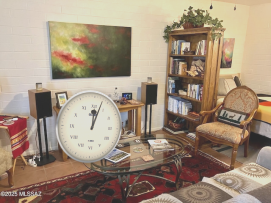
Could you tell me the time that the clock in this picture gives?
12:03
